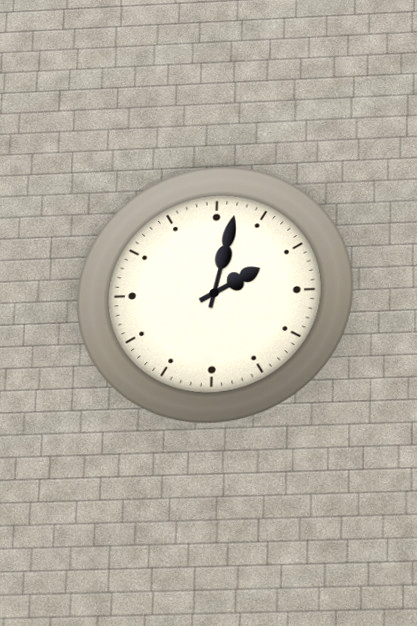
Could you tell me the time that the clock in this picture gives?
2:02
